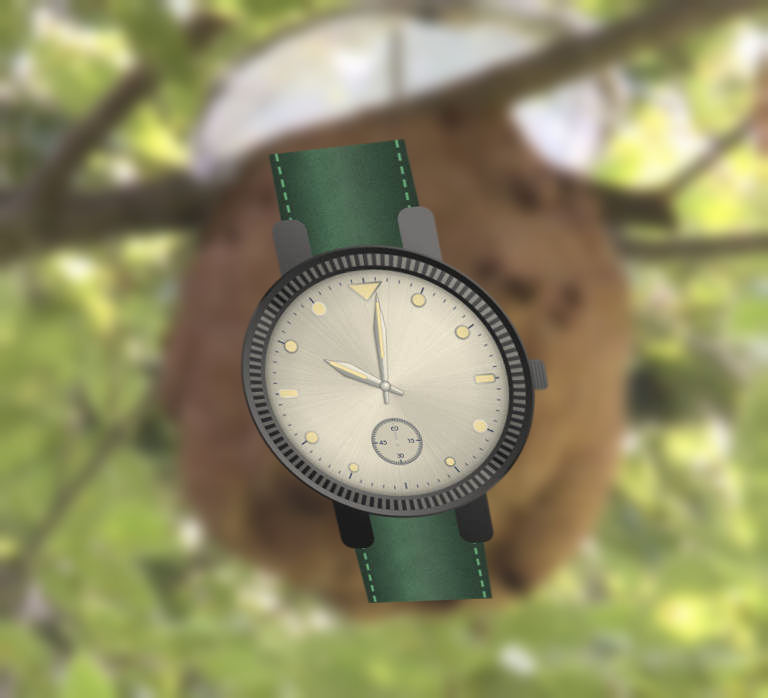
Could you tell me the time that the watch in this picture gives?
10:01
